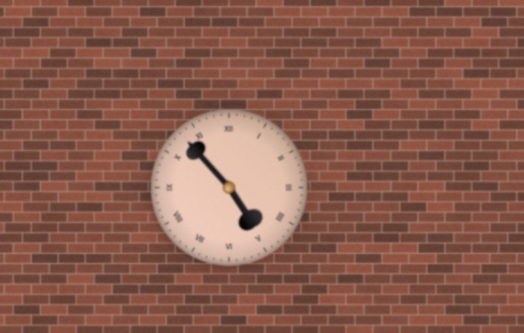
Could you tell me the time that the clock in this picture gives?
4:53
